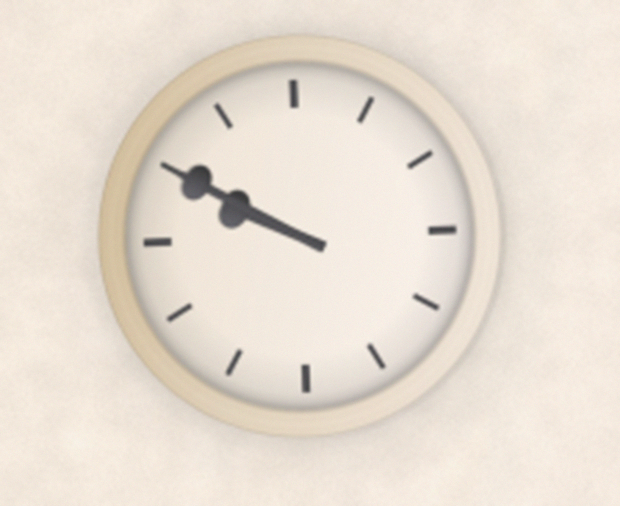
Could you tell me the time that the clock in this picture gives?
9:50
